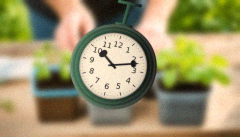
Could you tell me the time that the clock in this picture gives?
10:12
